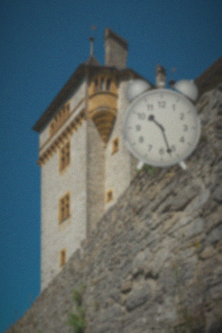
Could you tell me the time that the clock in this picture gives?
10:27
